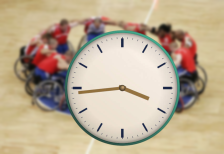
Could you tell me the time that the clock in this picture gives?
3:44
